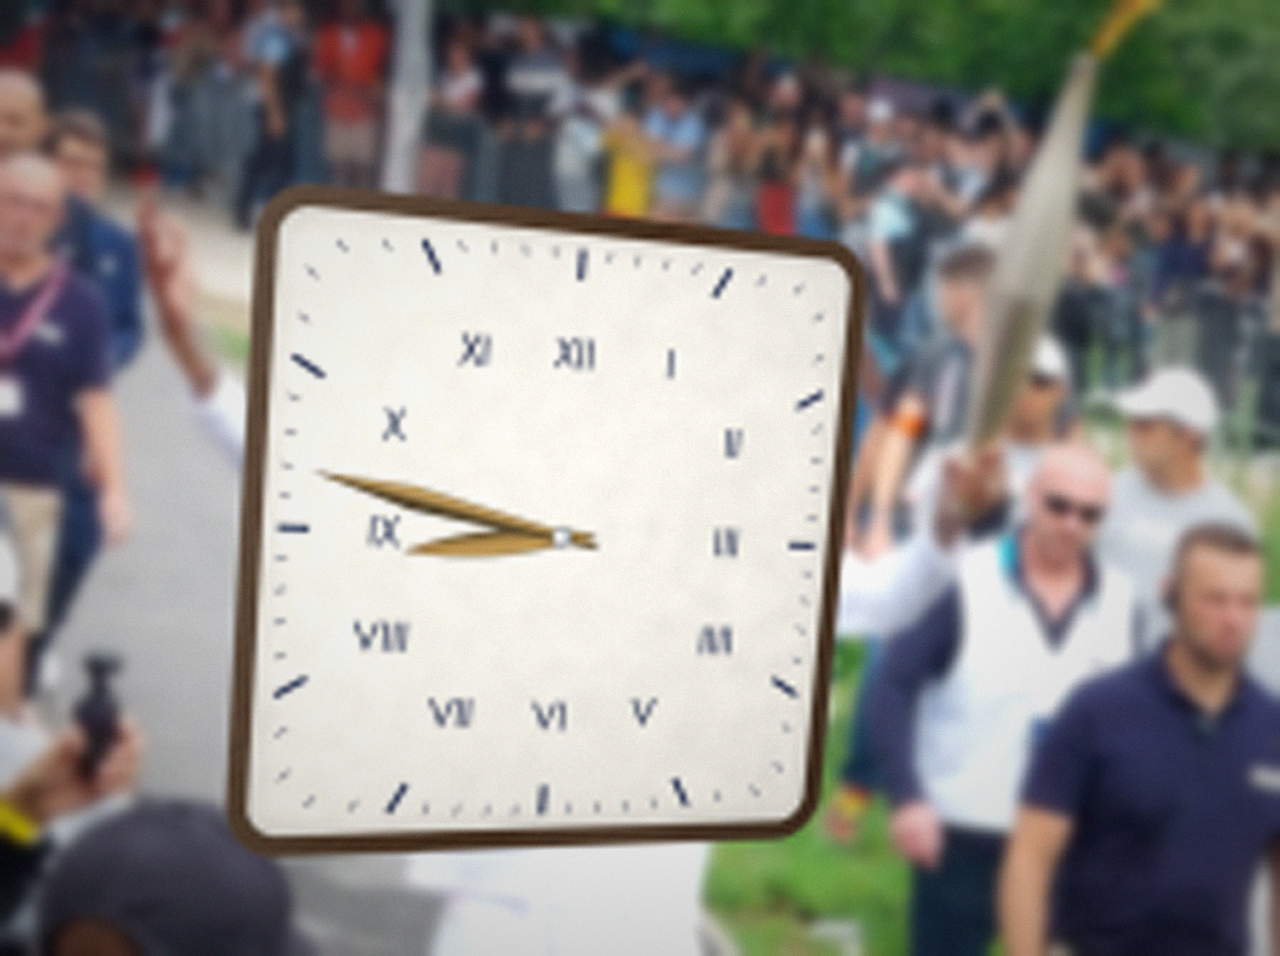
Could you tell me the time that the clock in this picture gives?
8:47
